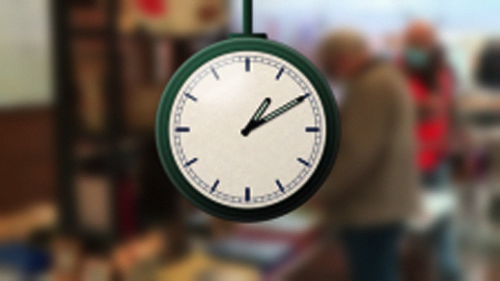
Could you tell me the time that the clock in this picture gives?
1:10
